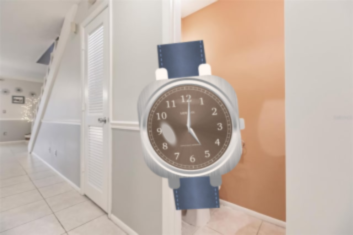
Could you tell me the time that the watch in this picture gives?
5:01
